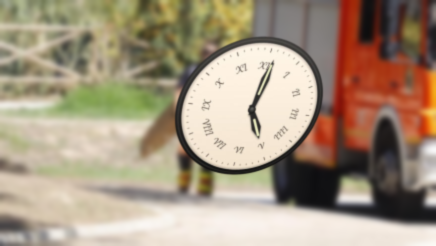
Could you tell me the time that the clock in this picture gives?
5:01
